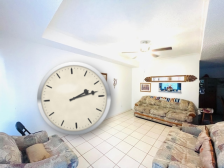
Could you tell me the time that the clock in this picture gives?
2:13
